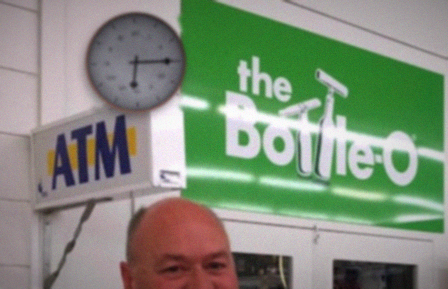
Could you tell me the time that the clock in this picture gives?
6:15
